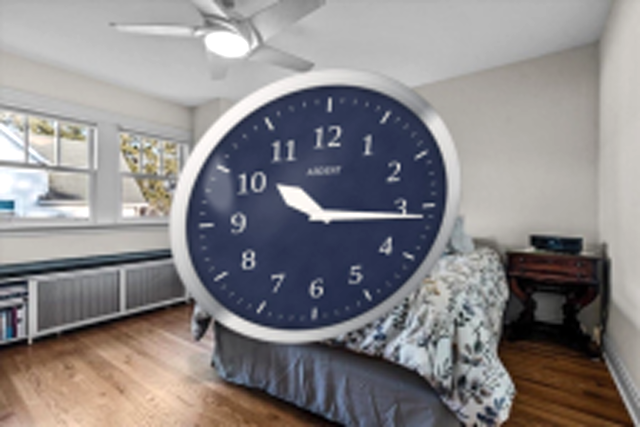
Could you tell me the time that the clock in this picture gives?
10:16
